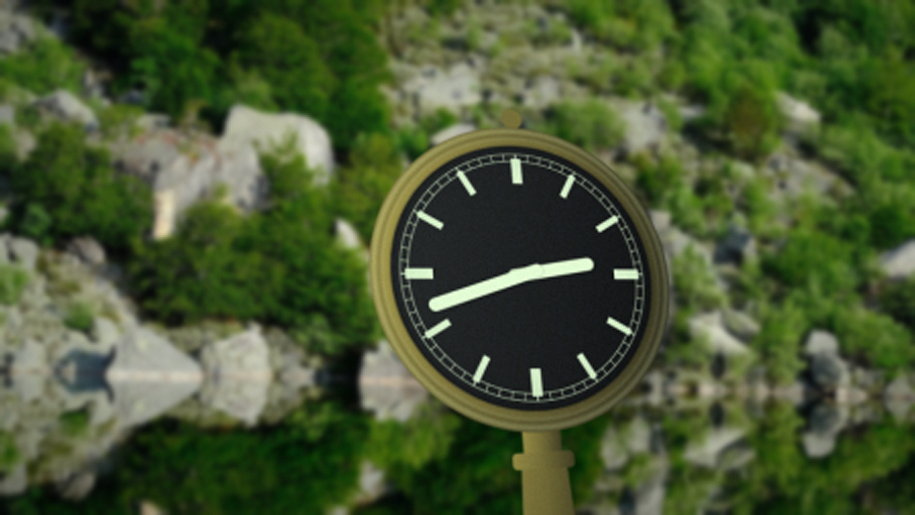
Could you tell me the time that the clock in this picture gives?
2:42
